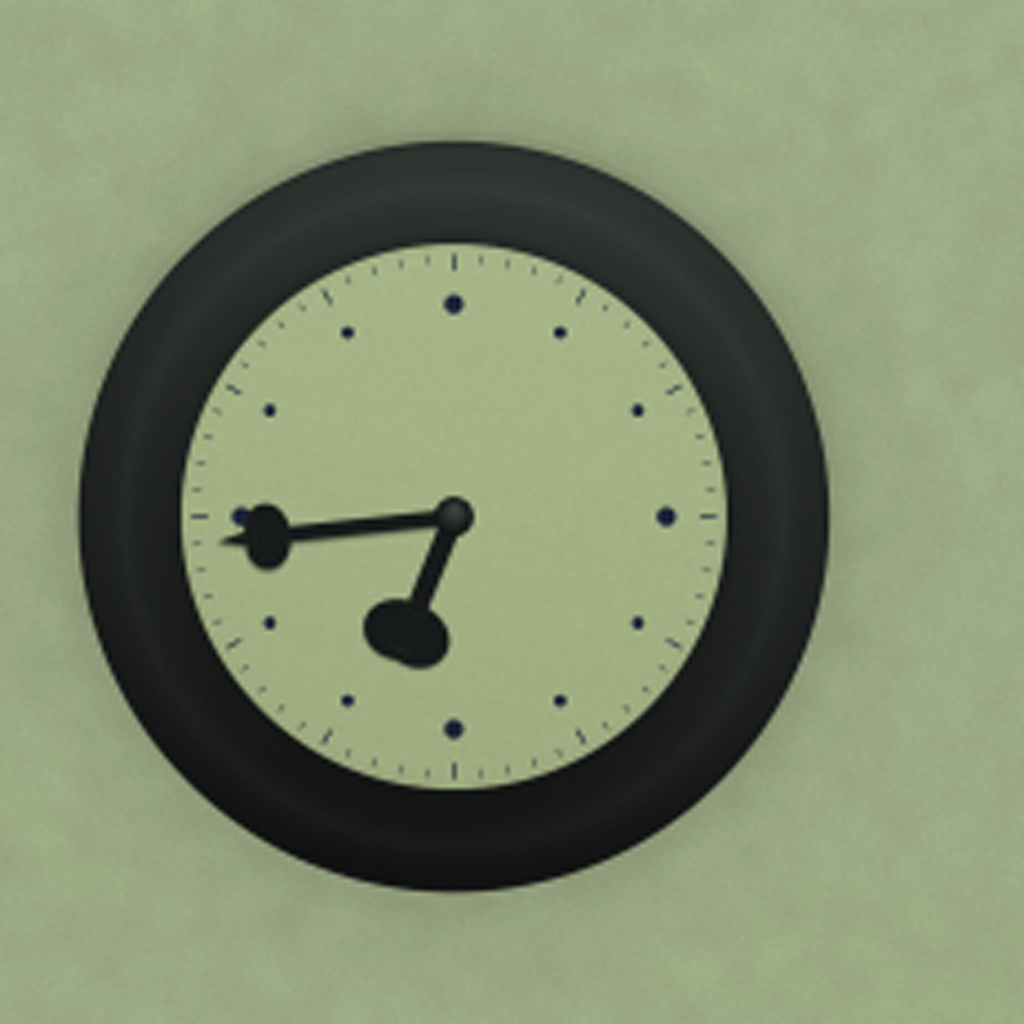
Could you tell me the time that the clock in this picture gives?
6:44
